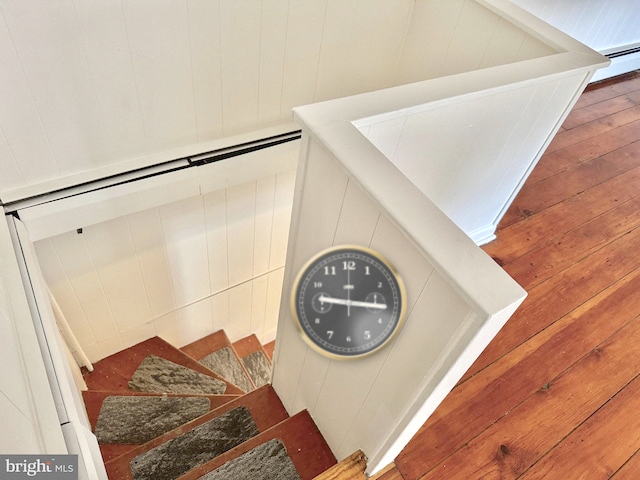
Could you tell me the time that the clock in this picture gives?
9:16
